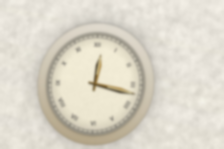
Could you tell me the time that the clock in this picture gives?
12:17
